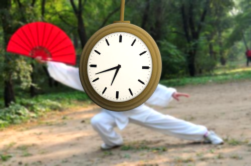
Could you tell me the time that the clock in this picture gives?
6:42
